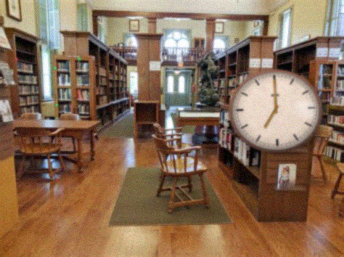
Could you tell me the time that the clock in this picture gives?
7:00
